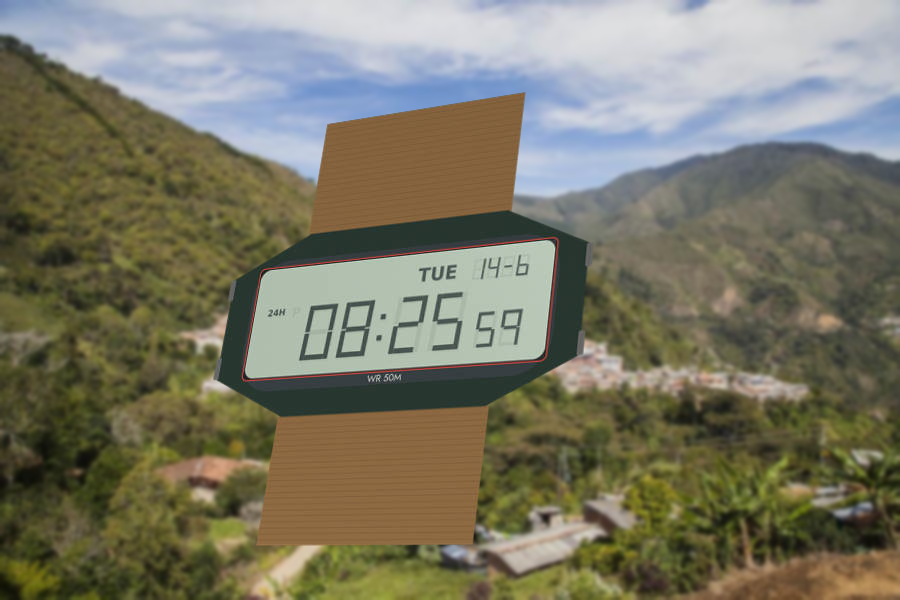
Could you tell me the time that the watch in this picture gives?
8:25:59
